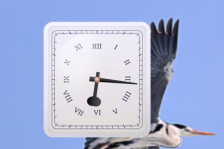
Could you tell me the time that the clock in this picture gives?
6:16
